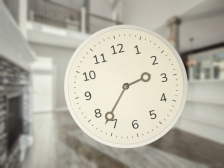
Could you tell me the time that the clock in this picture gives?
2:37
